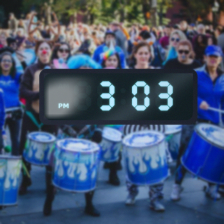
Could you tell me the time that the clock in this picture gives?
3:03
